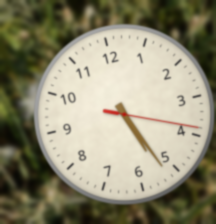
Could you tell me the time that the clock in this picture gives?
5:26:19
